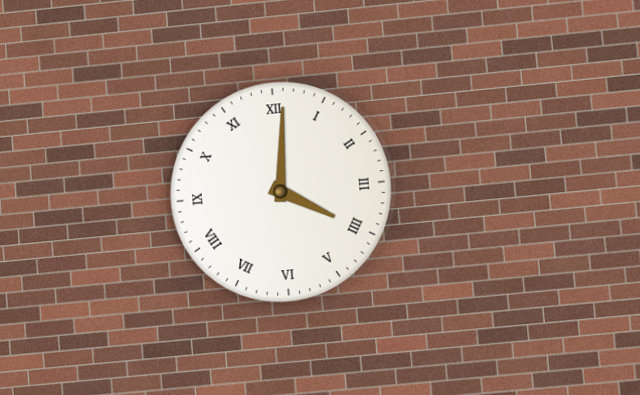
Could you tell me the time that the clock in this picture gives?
4:01
